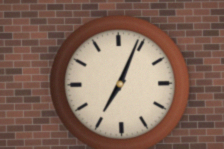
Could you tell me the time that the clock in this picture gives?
7:04
